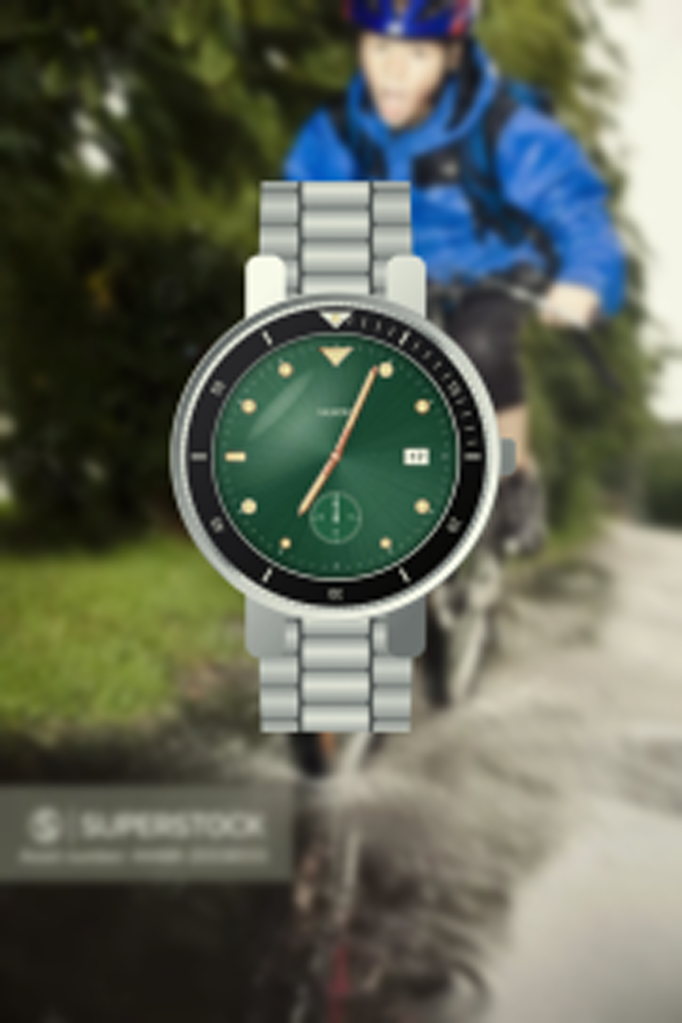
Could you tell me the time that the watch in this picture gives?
7:04
